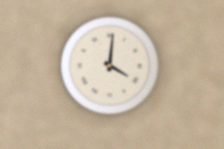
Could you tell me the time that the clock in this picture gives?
4:01
